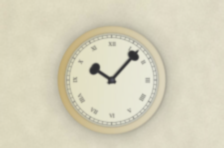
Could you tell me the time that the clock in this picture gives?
10:07
